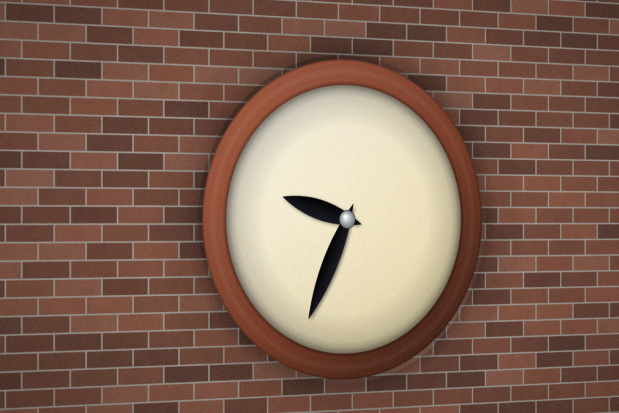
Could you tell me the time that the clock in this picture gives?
9:34
